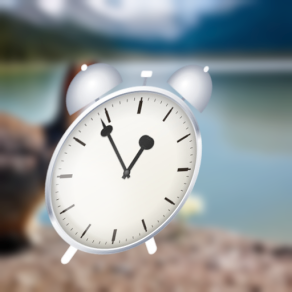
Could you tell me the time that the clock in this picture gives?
12:54
